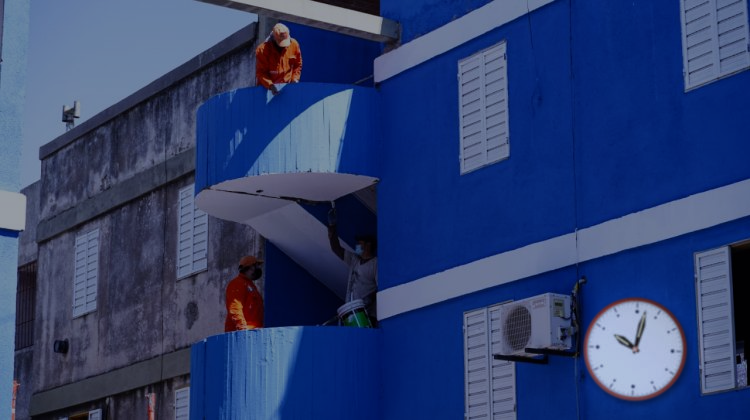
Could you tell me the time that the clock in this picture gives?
10:02
